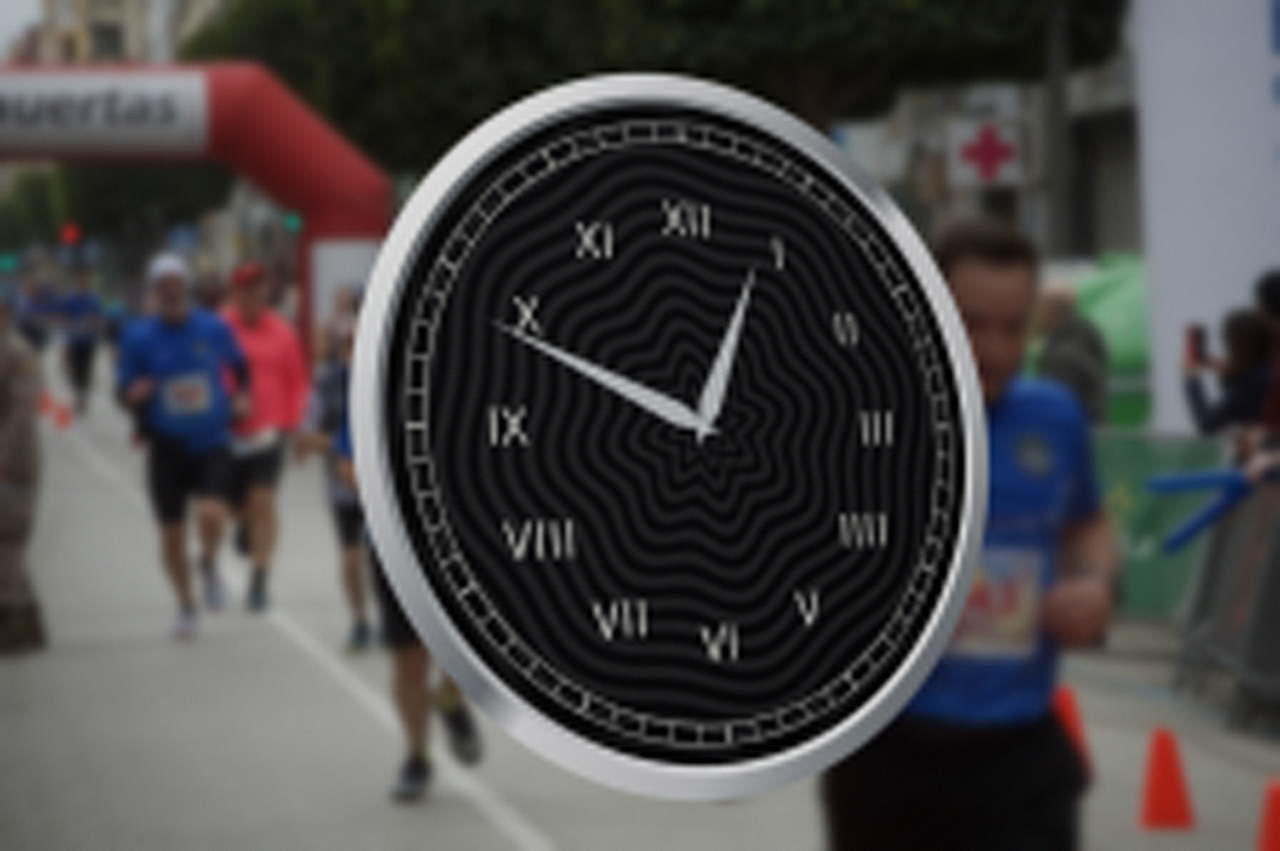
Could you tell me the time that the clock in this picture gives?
12:49
